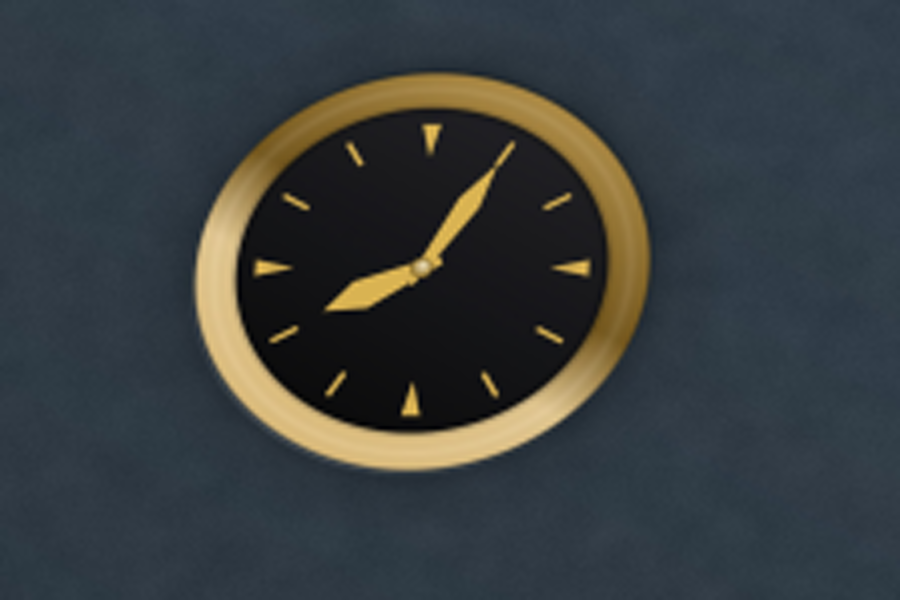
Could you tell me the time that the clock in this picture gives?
8:05
